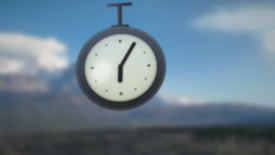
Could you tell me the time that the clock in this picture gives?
6:05
